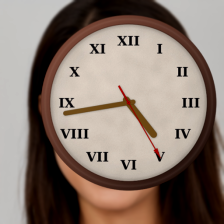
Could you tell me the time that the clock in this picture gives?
4:43:25
